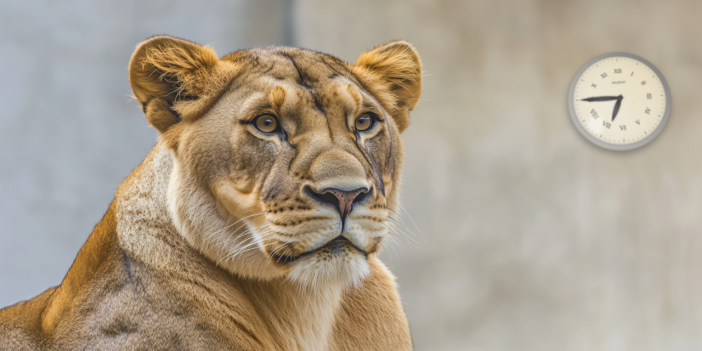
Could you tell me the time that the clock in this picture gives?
6:45
